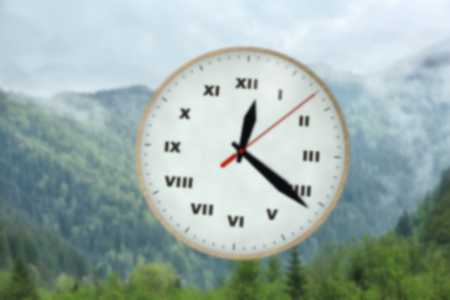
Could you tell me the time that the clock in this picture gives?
12:21:08
